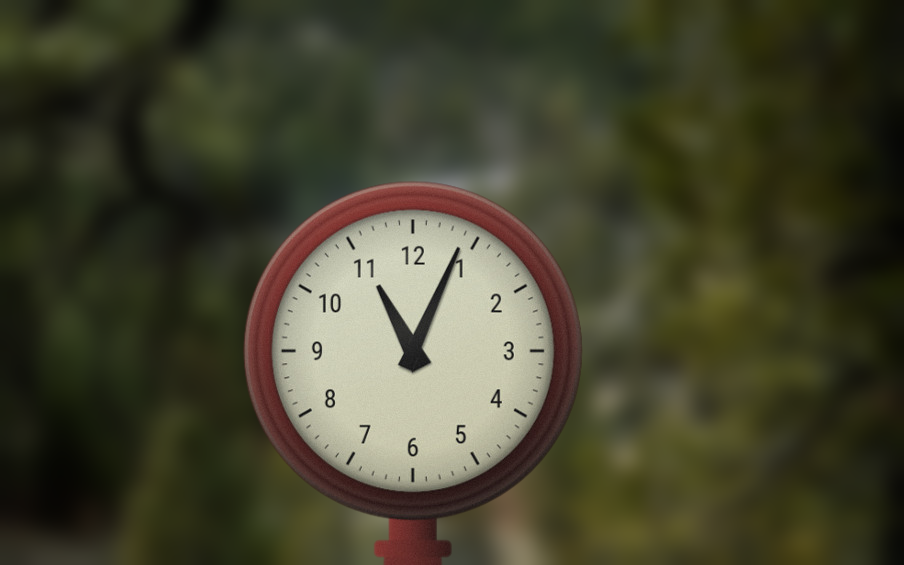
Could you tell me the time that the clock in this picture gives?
11:04
